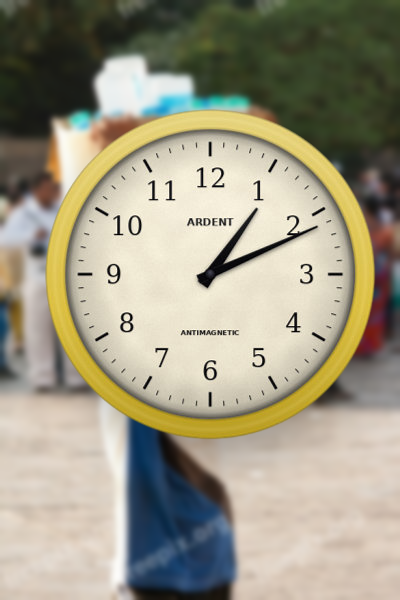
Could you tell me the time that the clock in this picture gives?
1:11
